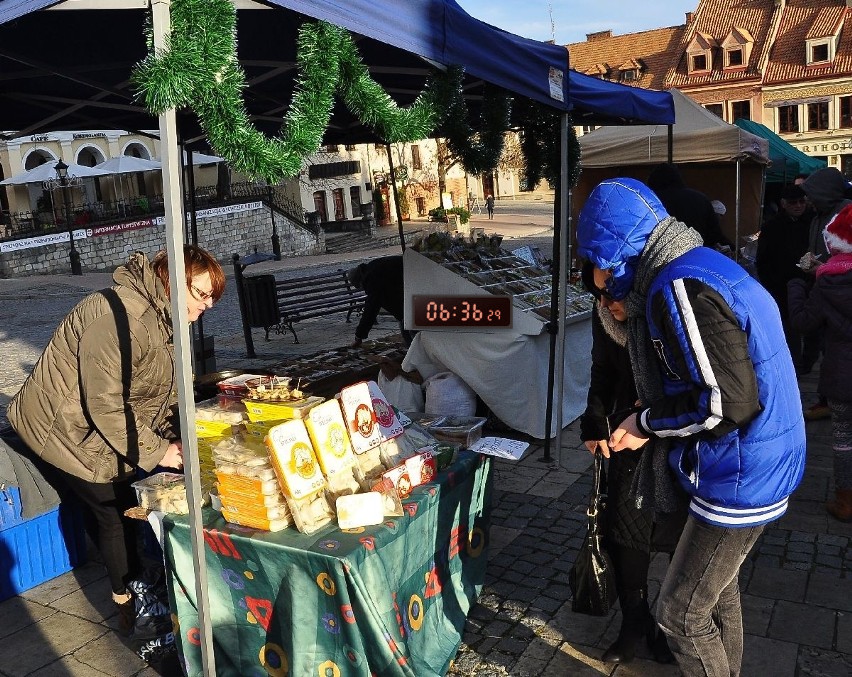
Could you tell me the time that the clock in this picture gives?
6:36:29
